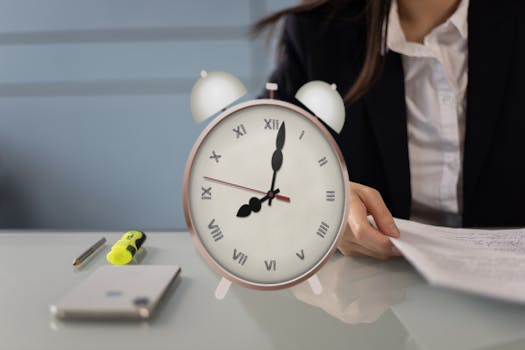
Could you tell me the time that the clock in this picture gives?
8:01:47
